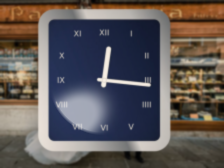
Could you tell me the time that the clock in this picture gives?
12:16
